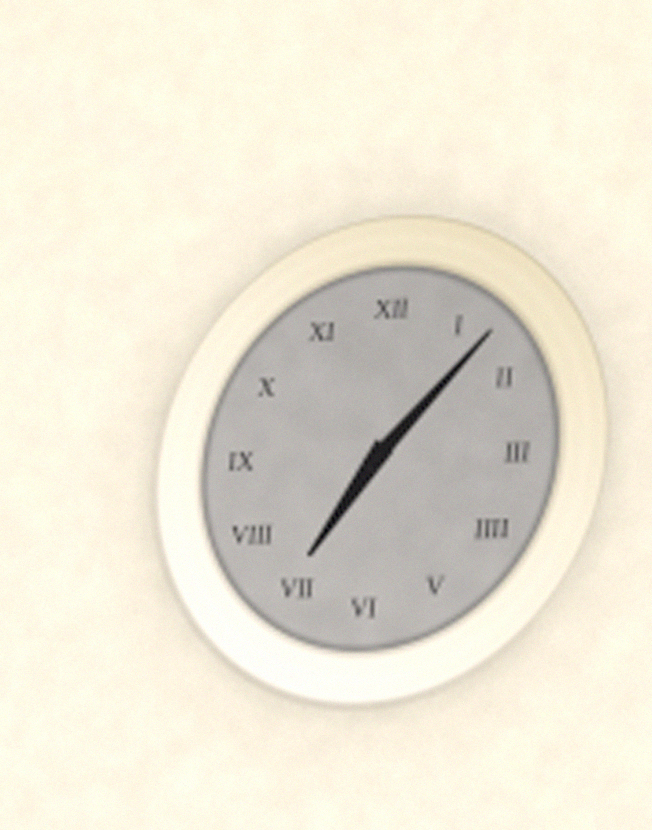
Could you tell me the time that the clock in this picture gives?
7:07
